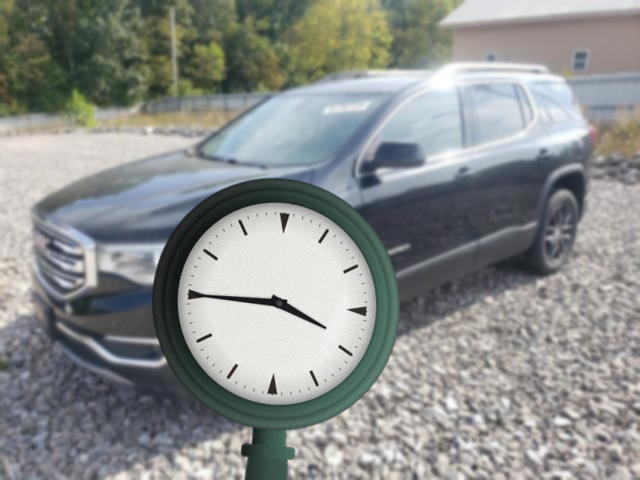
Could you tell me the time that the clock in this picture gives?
3:45
